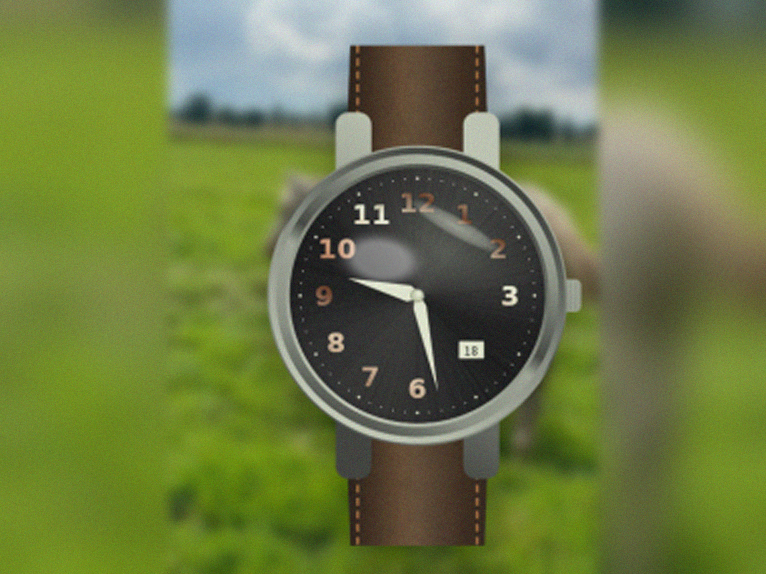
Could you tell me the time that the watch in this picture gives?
9:28
